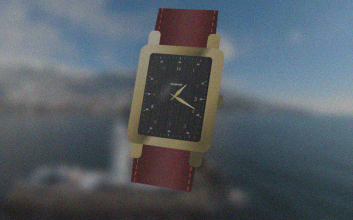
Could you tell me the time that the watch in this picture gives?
1:19
